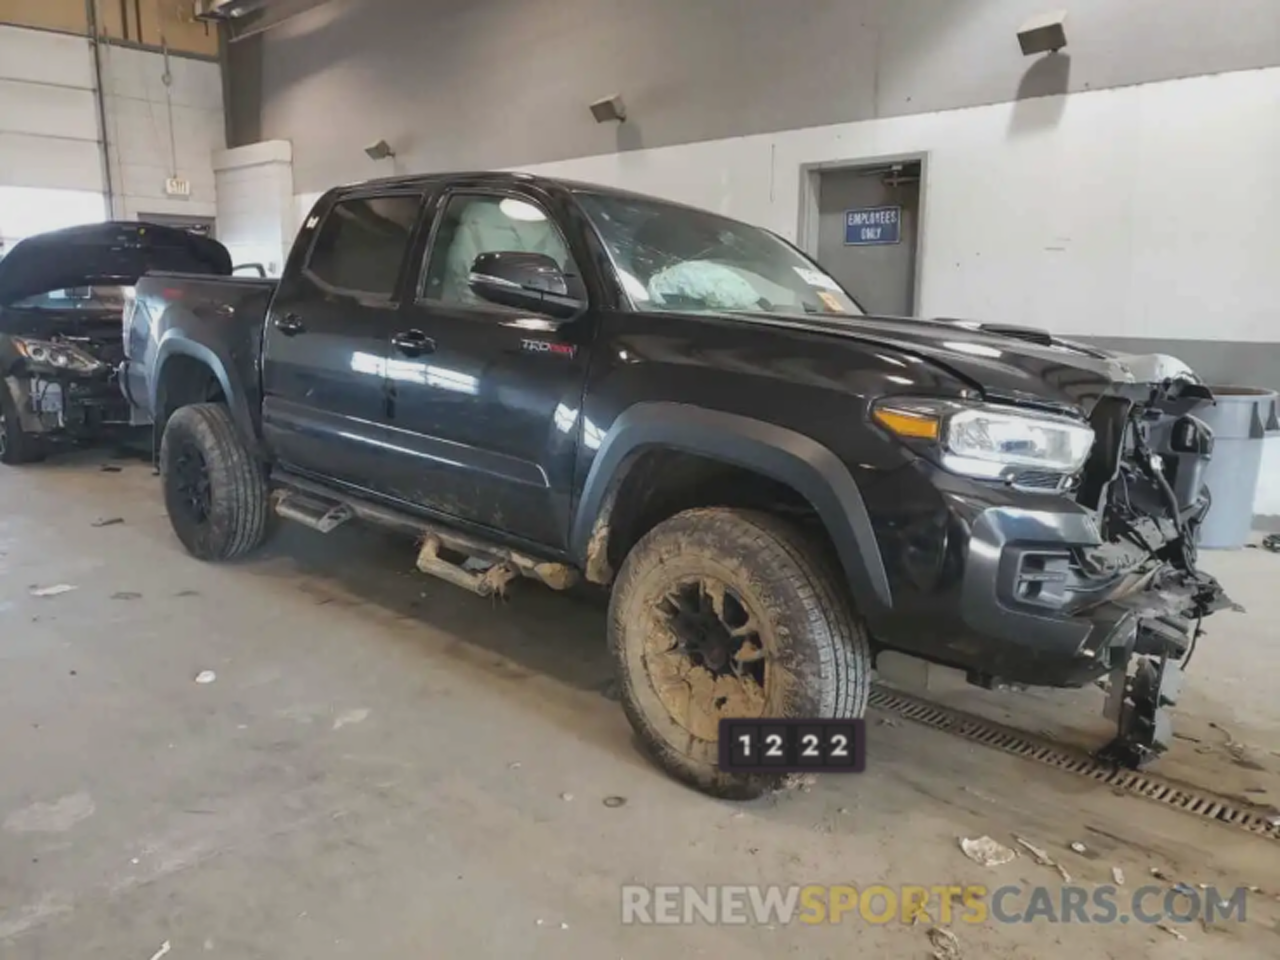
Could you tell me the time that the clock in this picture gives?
12:22
